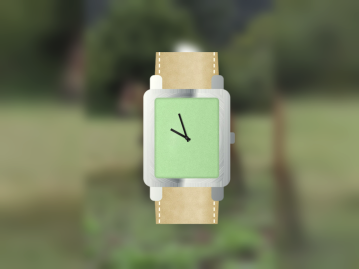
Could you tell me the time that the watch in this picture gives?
9:57
